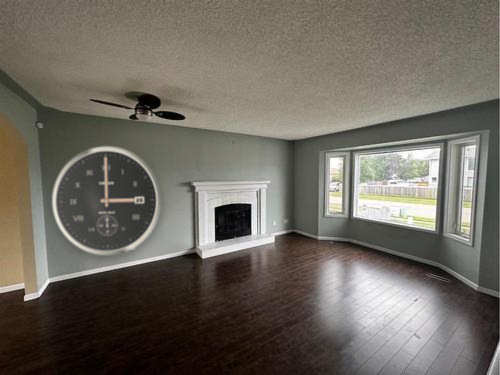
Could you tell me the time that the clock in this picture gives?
3:00
